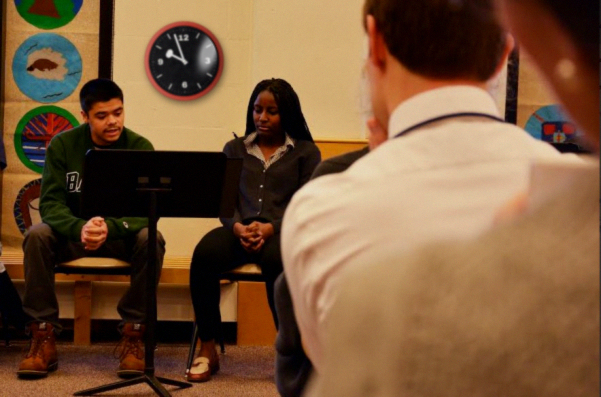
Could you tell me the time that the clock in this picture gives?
9:57
